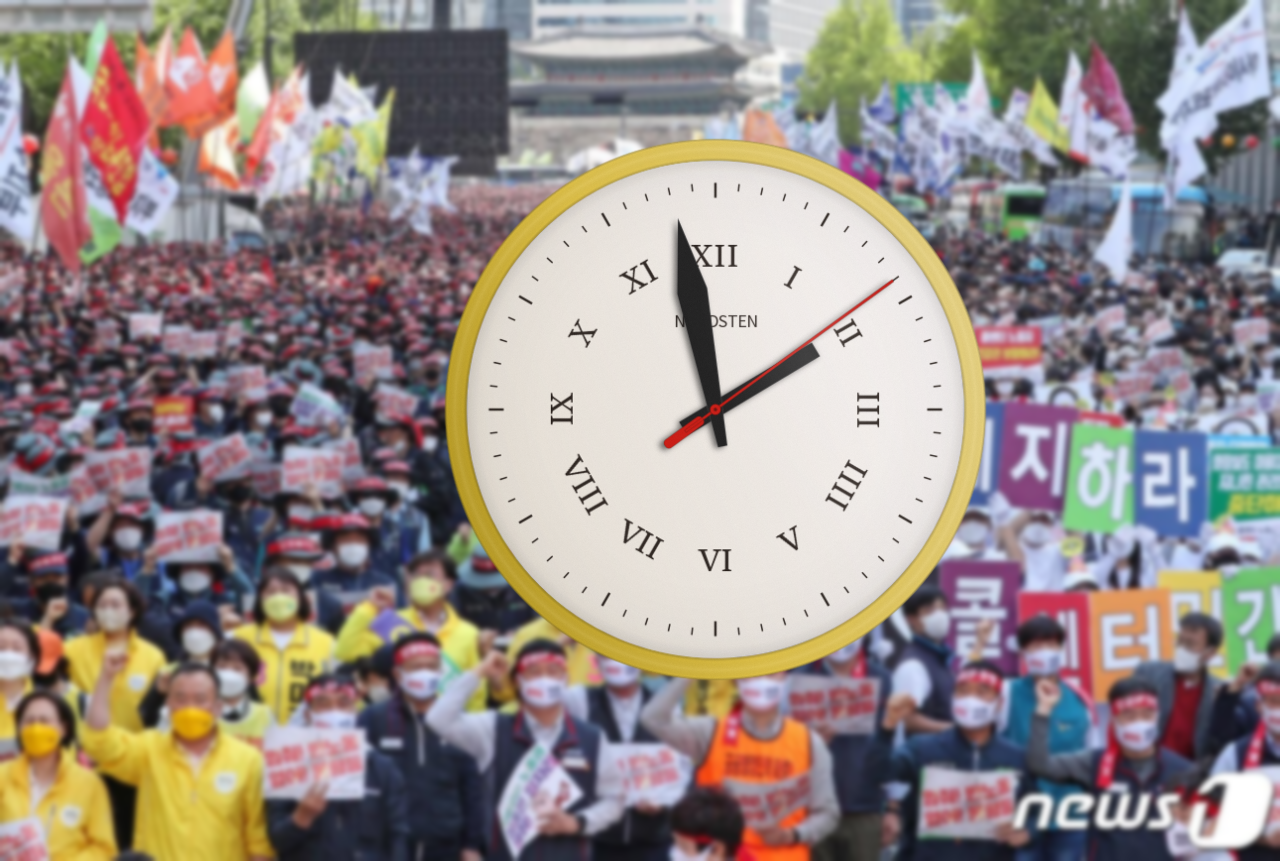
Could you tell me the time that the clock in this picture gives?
1:58:09
